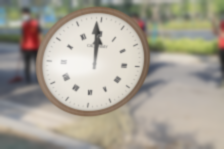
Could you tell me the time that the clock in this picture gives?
11:59
